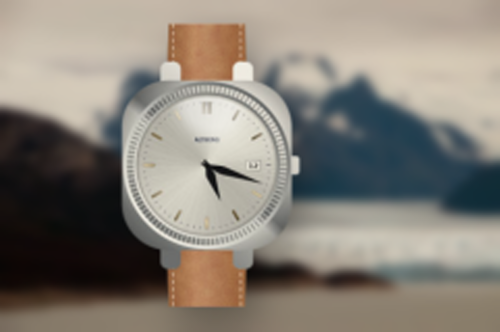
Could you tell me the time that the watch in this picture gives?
5:18
